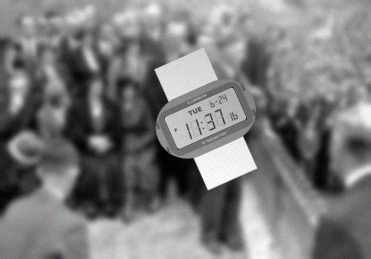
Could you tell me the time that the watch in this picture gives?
11:37:16
